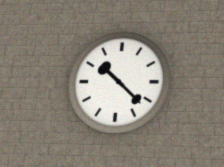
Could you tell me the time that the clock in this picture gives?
10:22
